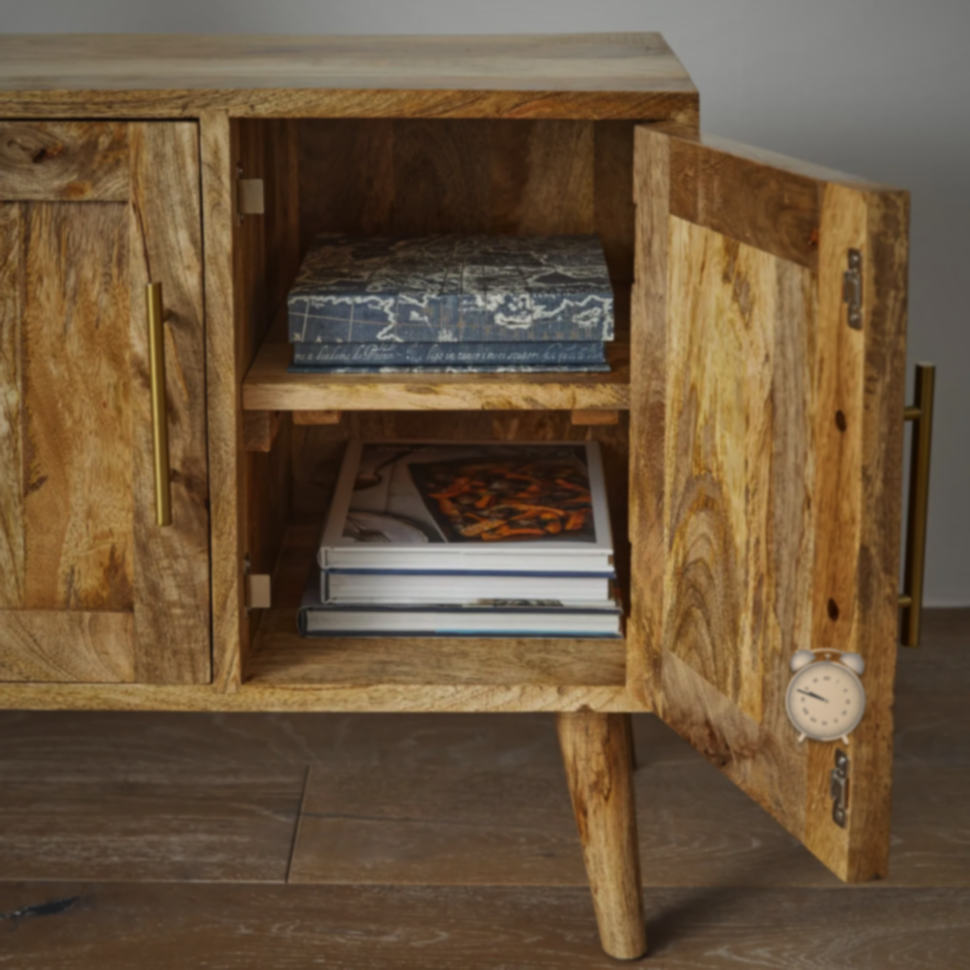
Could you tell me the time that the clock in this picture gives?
9:48
